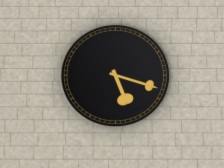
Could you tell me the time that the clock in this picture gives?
5:18
